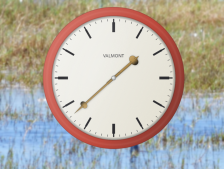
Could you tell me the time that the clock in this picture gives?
1:38
